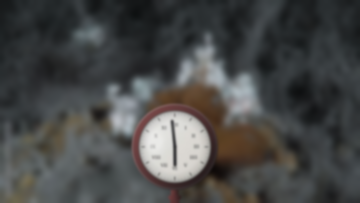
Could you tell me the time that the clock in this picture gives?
5:59
